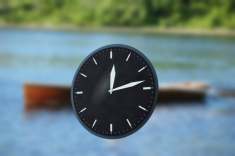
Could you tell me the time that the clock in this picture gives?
12:13
